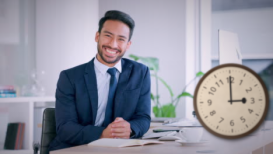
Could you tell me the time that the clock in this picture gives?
3:00
